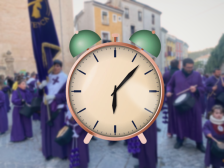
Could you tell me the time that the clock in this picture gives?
6:07
